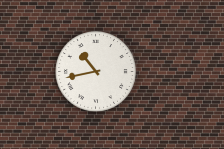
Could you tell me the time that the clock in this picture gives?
10:43
